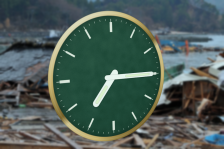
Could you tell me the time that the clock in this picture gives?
7:15
